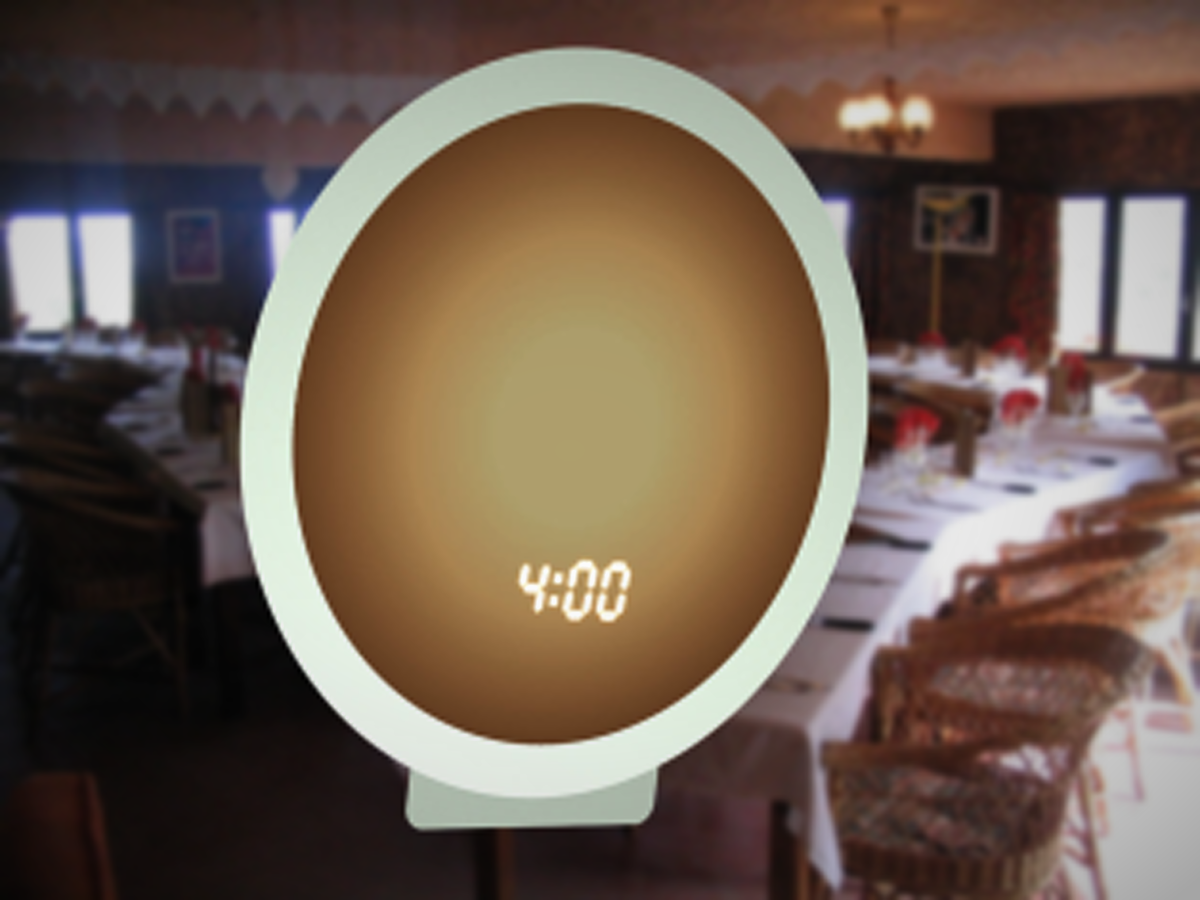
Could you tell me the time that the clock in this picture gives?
4:00
